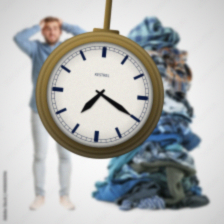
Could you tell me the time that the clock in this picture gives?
7:20
